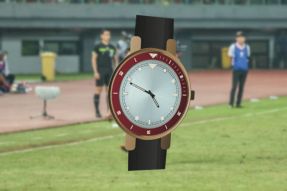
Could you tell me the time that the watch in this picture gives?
4:49
